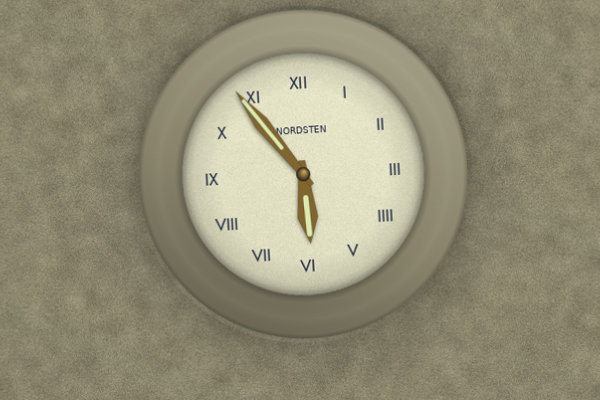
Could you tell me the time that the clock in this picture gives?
5:54
